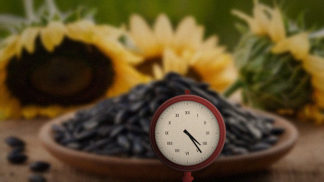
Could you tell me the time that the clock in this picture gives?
4:24
